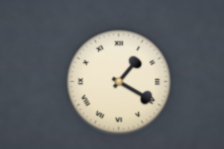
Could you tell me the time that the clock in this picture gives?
1:20
